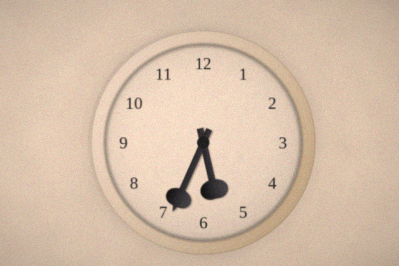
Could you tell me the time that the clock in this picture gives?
5:34
